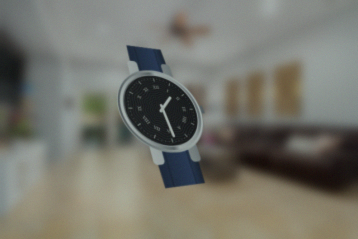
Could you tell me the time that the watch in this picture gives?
1:29
